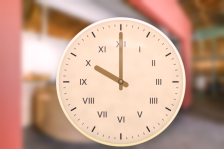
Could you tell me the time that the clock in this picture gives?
10:00
